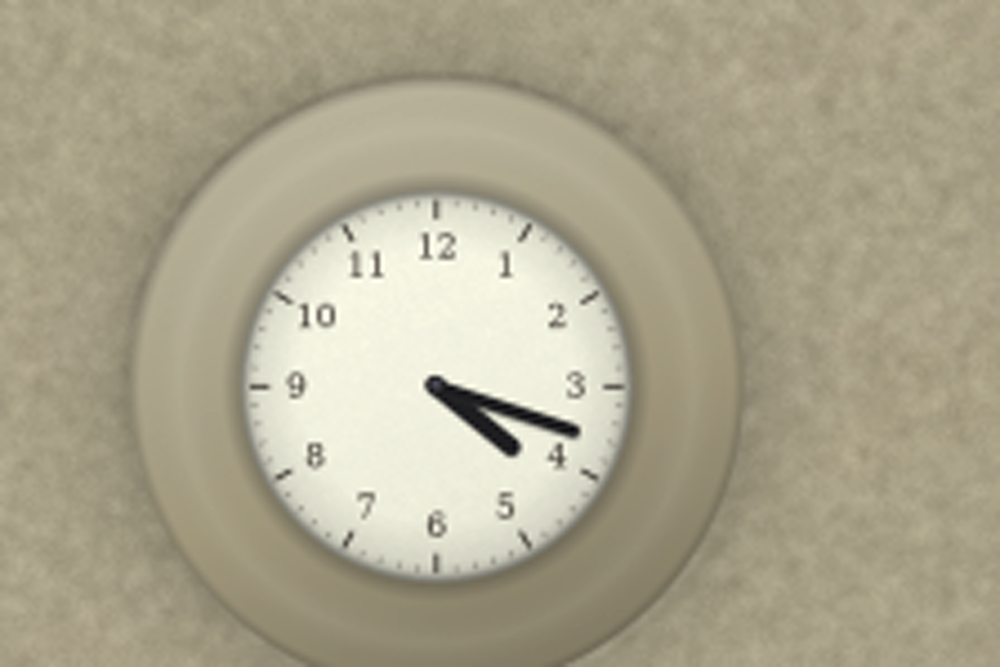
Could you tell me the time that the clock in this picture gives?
4:18
